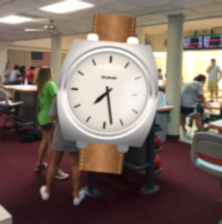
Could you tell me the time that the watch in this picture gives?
7:28
